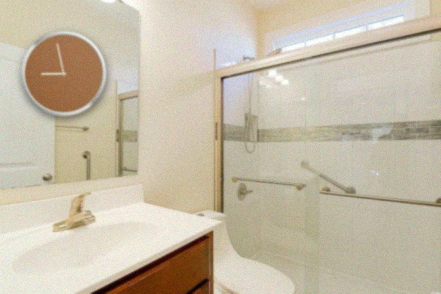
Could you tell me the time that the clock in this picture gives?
8:58
